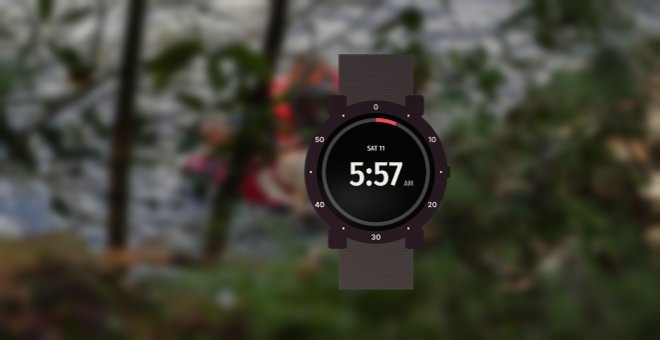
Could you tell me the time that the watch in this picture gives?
5:57
